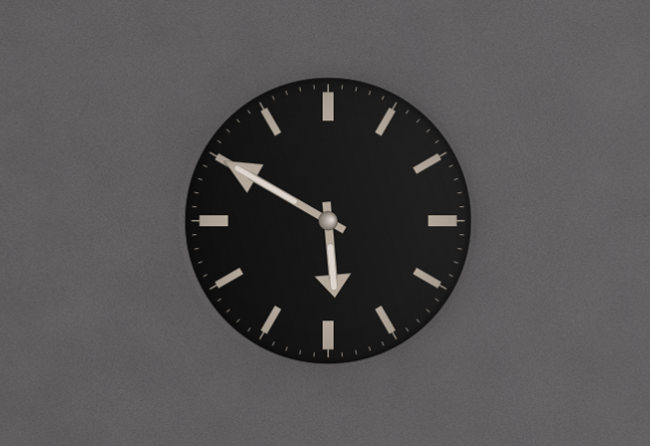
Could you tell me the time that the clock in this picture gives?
5:50
